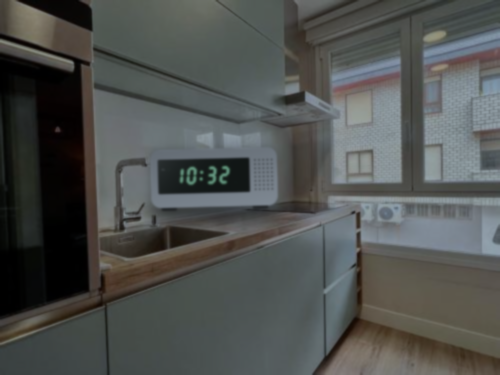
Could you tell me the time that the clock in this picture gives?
10:32
